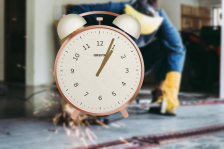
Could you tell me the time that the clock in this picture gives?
1:04
